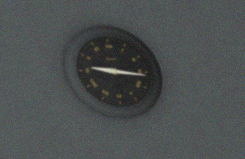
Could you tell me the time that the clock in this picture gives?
9:16
